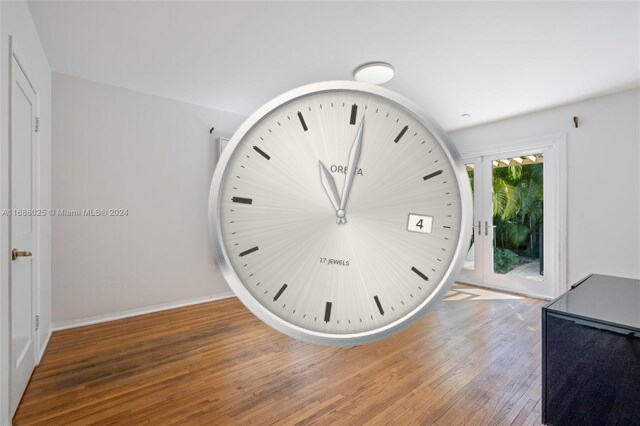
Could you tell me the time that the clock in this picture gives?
11:01
